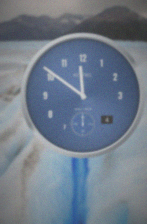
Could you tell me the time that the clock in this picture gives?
11:51
